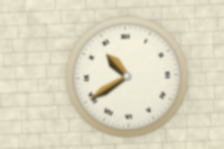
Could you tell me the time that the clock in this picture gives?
10:40
